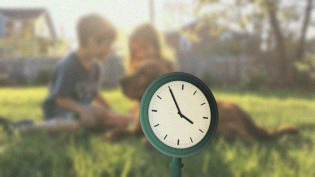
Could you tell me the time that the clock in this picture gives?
3:55
